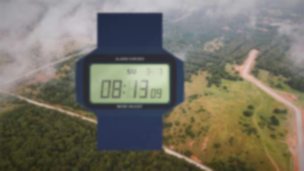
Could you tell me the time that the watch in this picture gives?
8:13
